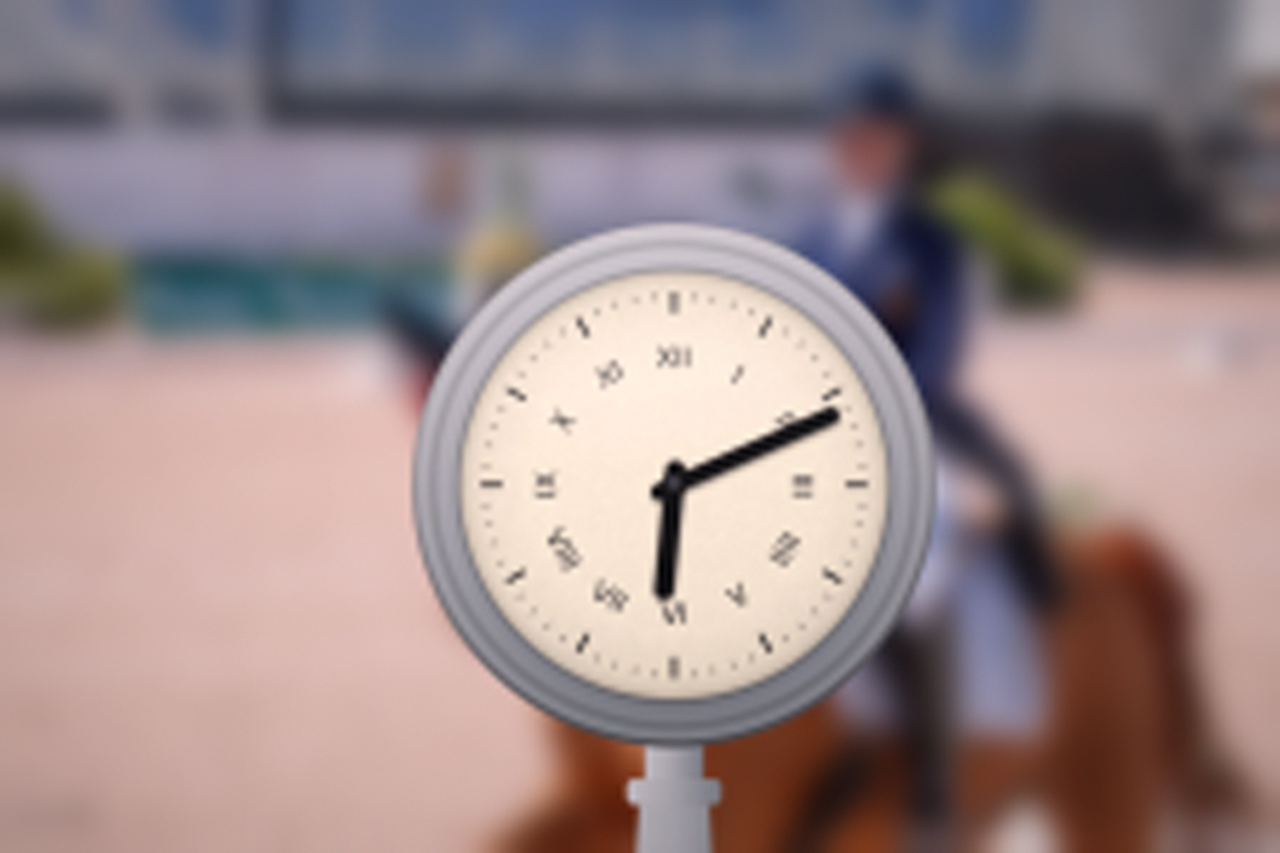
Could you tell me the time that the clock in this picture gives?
6:11
